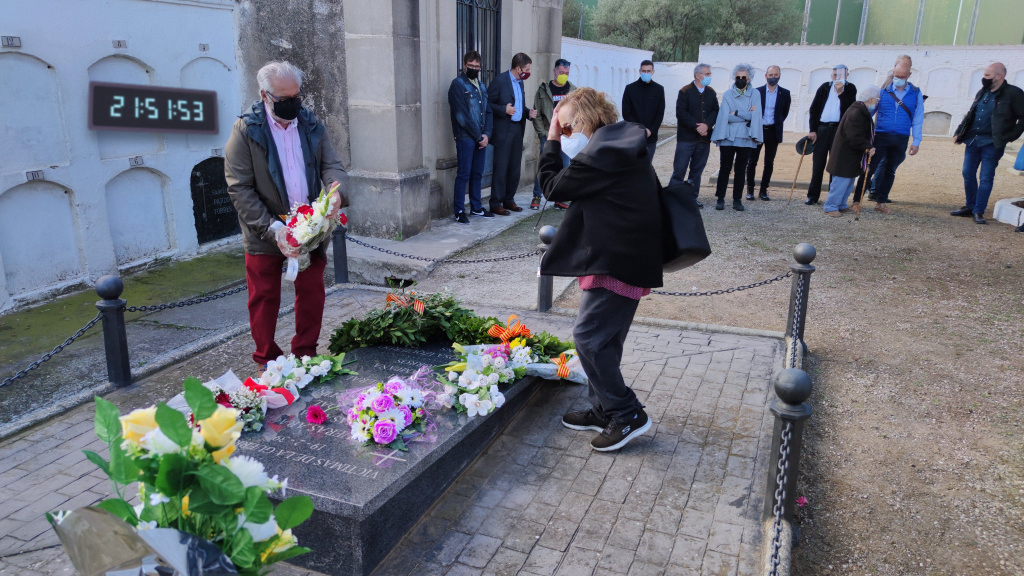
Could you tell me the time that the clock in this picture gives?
21:51:53
